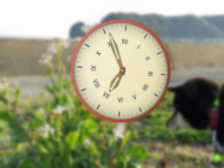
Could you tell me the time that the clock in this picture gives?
6:56
